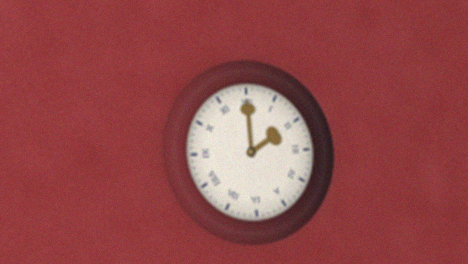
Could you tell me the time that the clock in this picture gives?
2:00
